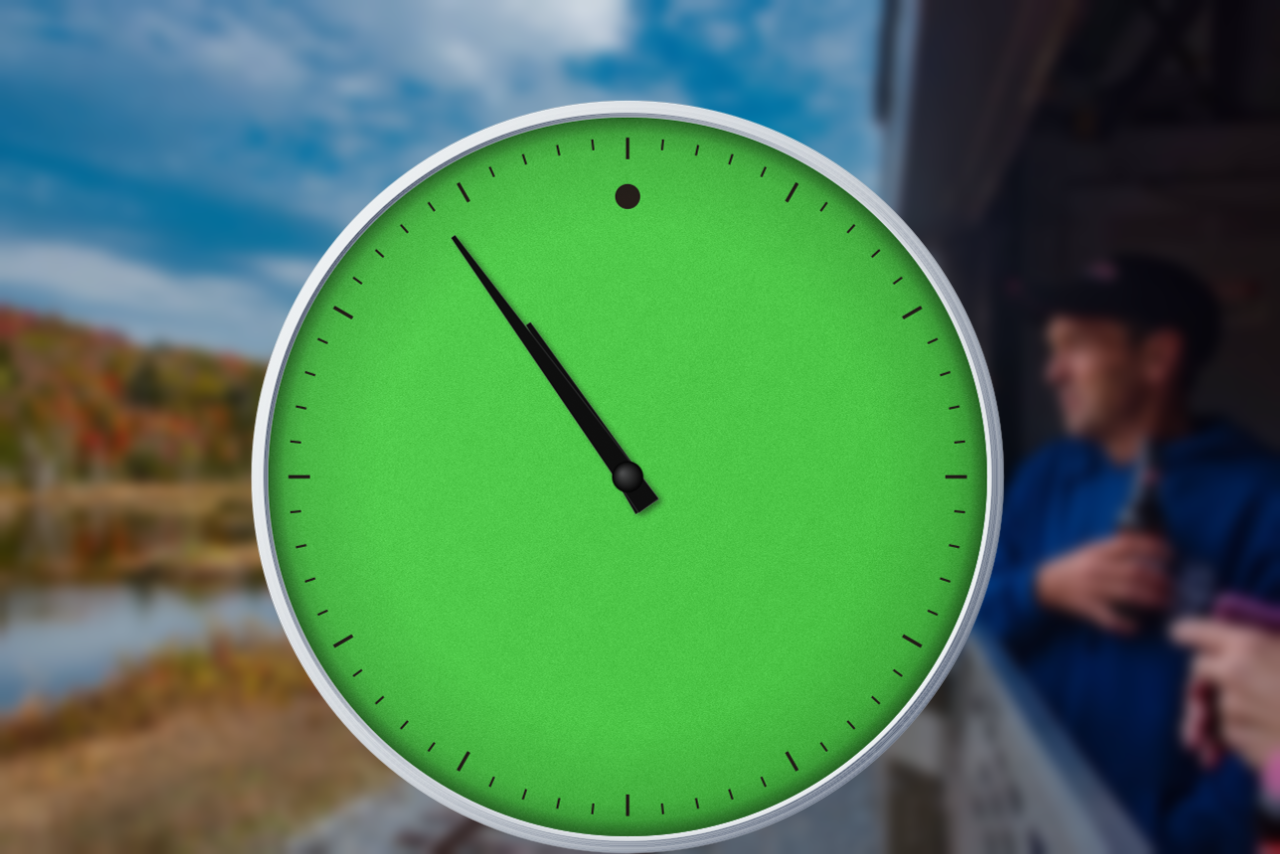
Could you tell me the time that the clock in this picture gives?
10:54
